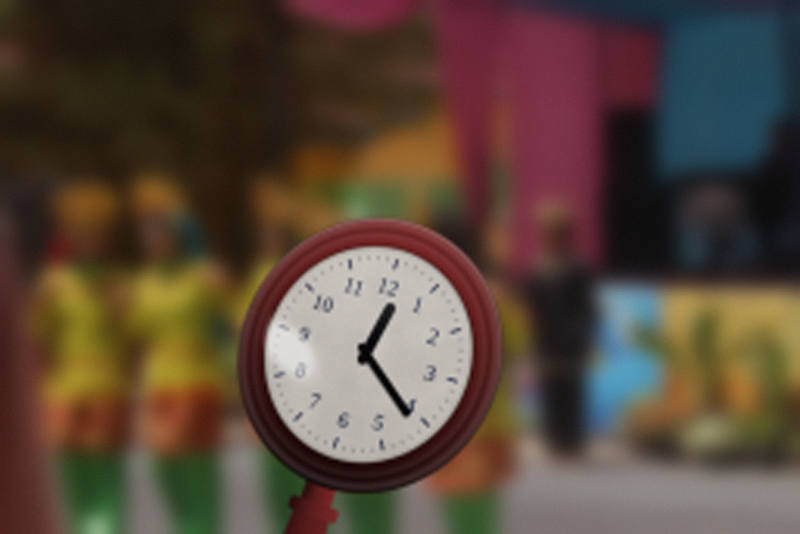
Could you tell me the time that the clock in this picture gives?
12:21
